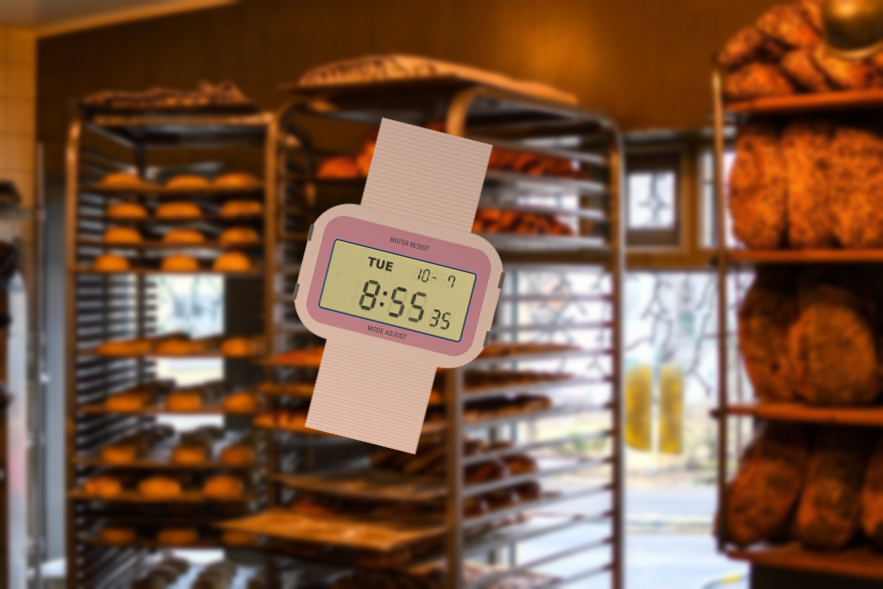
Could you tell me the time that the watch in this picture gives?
8:55:35
